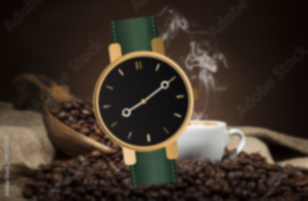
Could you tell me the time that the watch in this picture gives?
8:10
